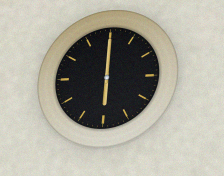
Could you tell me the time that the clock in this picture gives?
6:00
